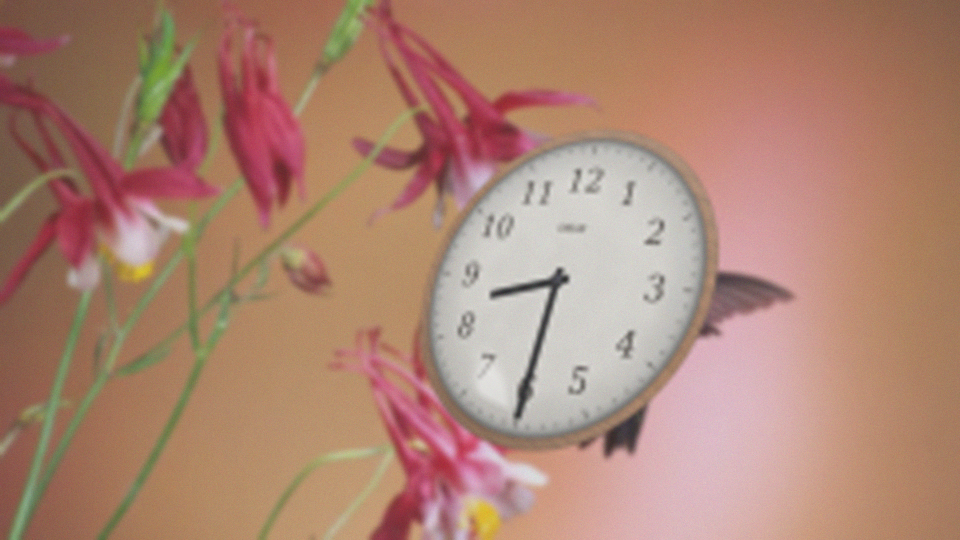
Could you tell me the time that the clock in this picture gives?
8:30
